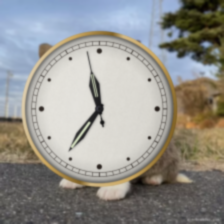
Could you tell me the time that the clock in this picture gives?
11:35:58
